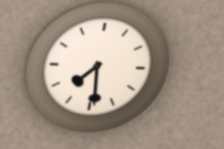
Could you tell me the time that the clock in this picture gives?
7:29
